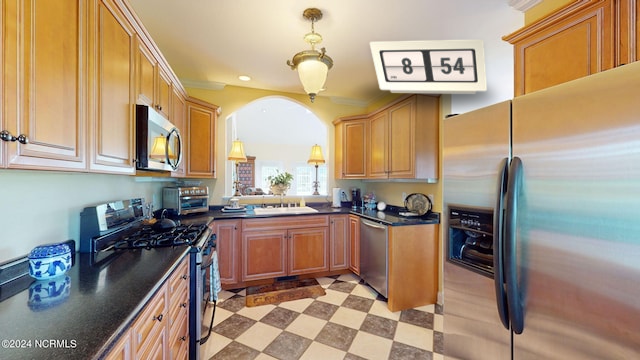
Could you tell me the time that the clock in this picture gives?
8:54
